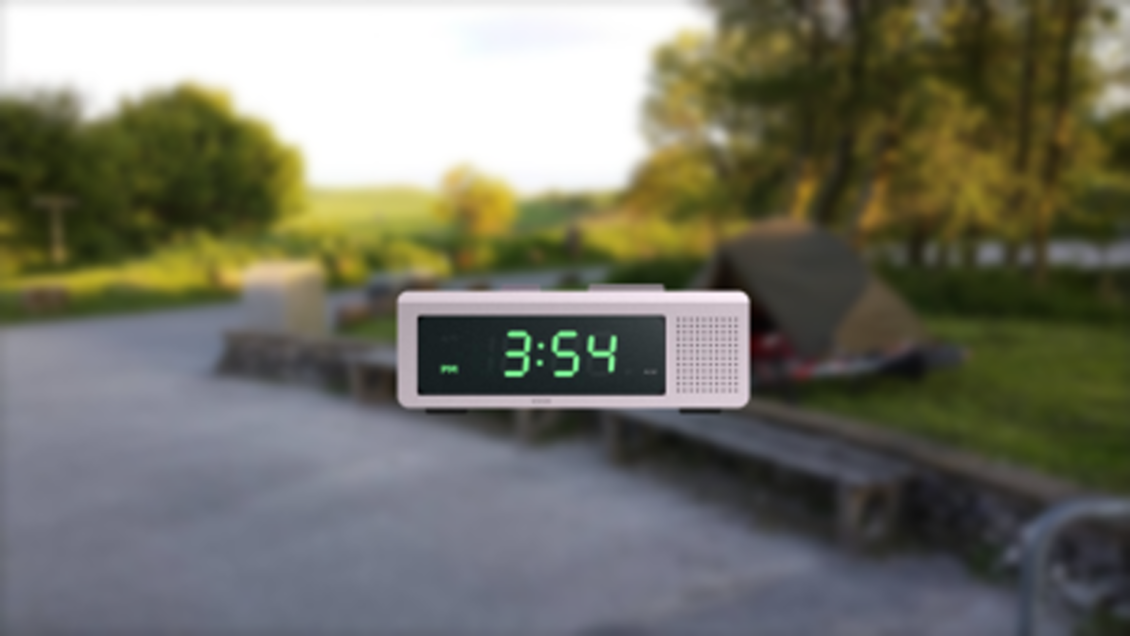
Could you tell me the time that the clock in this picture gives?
3:54
